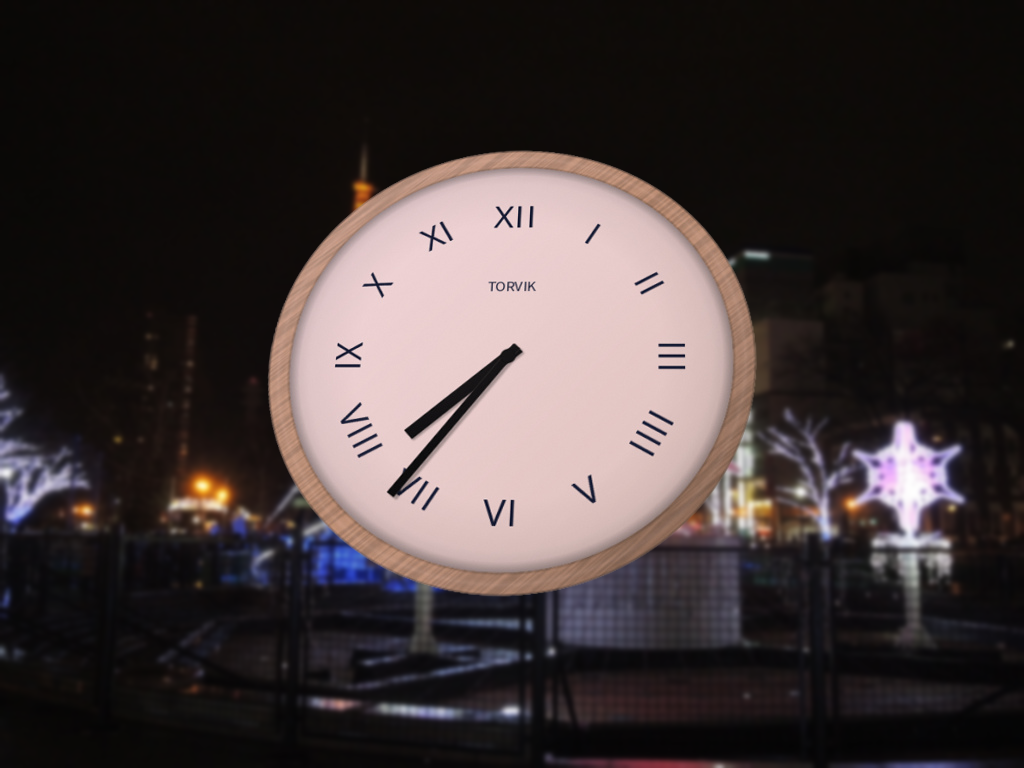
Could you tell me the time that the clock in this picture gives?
7:36
